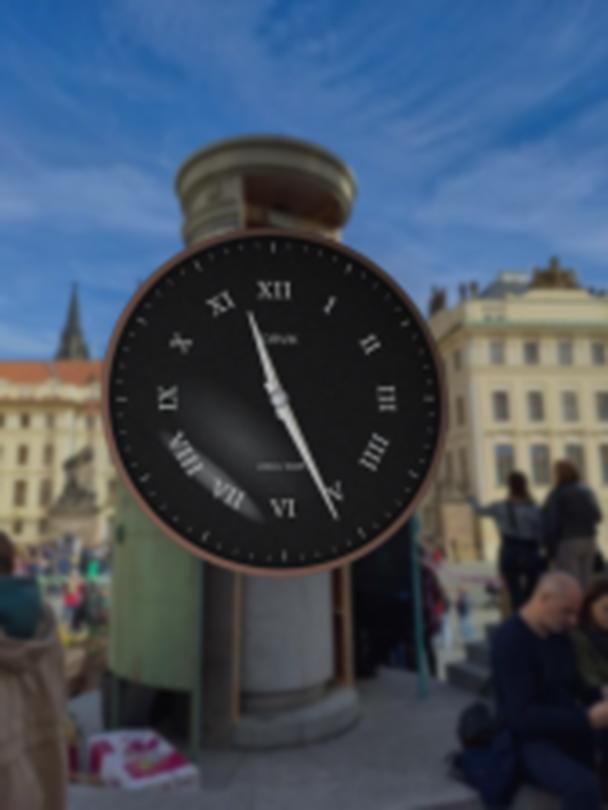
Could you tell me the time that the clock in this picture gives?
11:26
